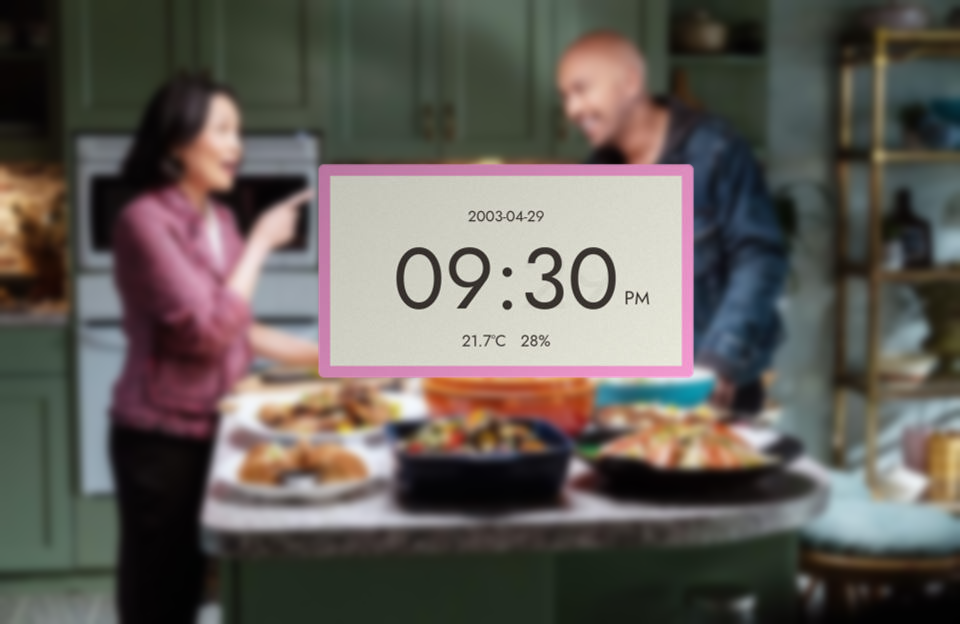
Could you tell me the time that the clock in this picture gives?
9:30
